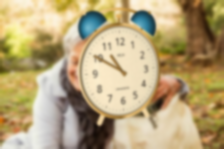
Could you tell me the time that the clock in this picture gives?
10:50
